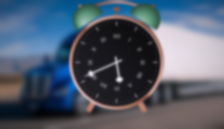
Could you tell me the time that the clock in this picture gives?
5:41
